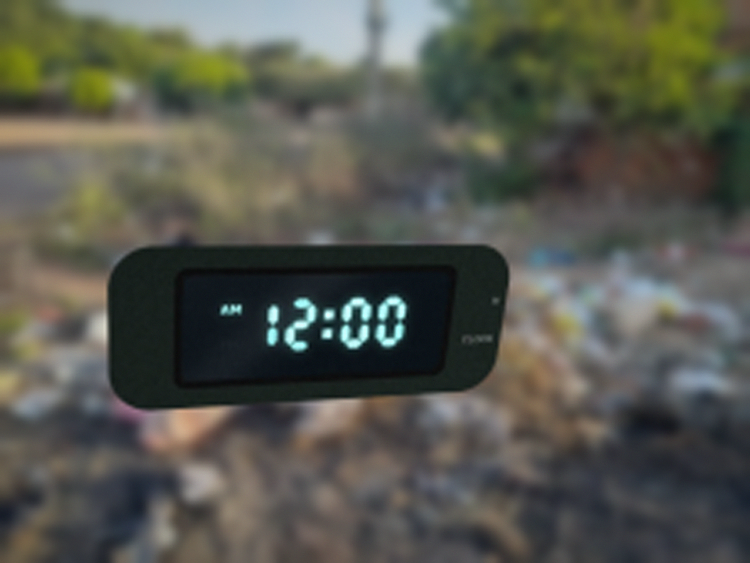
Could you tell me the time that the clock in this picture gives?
12:00
